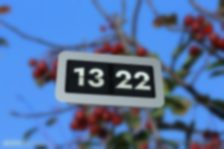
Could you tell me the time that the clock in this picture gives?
13:22
